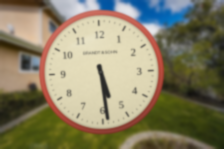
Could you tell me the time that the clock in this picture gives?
5:29
